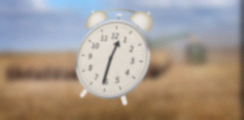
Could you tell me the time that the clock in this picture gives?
12:31
